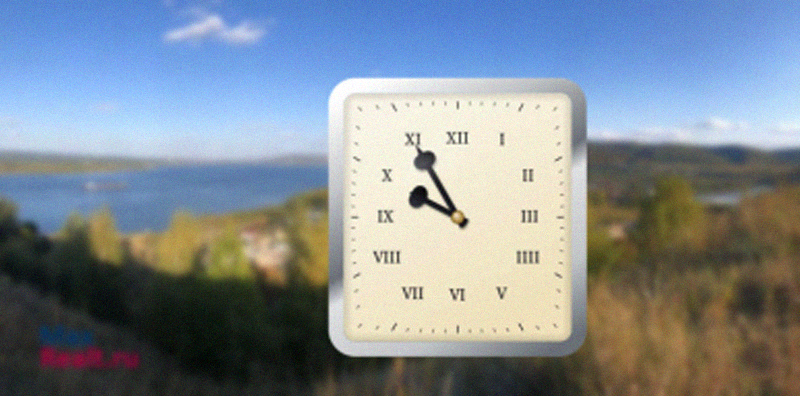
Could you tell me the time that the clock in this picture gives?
9:55
